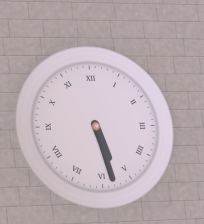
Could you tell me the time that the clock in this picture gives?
5:28
